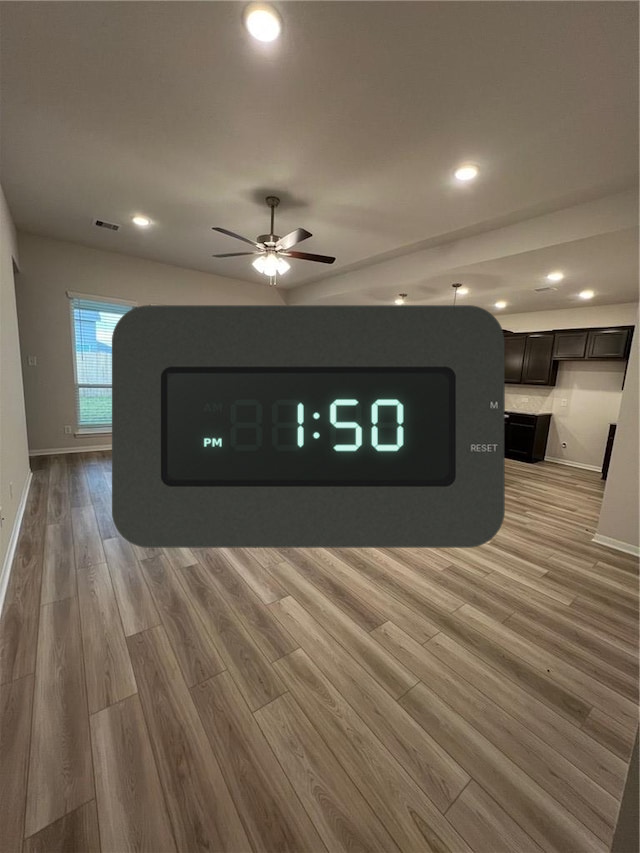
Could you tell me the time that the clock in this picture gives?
1:50
